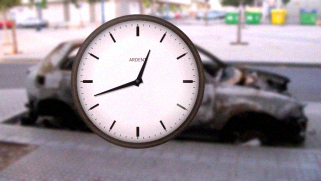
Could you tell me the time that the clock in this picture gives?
12:42
